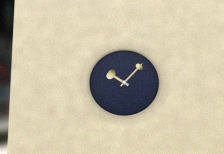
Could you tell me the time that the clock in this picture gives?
10:07
